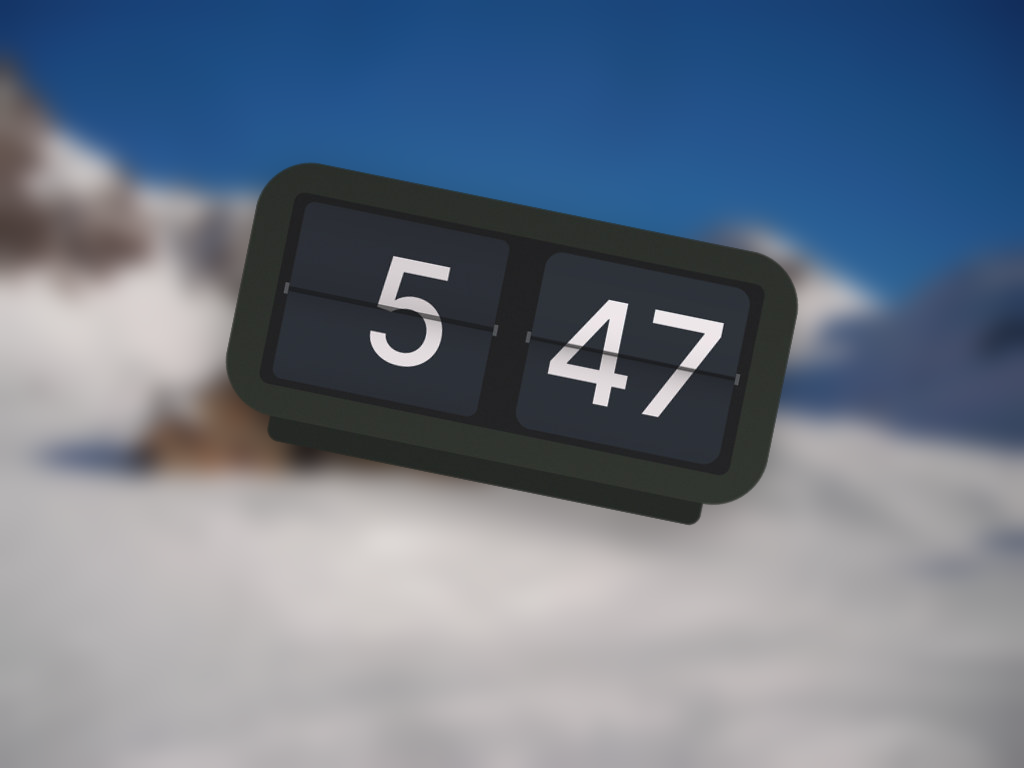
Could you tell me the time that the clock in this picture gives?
5:47
